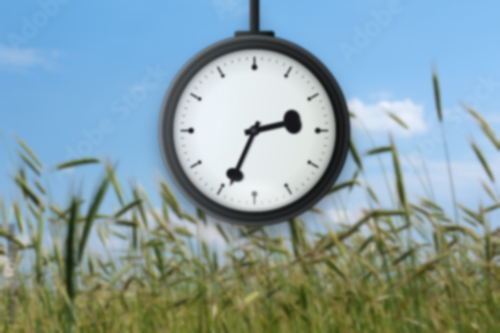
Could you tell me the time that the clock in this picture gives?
2:34
